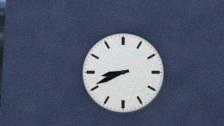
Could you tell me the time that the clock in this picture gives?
8:41
